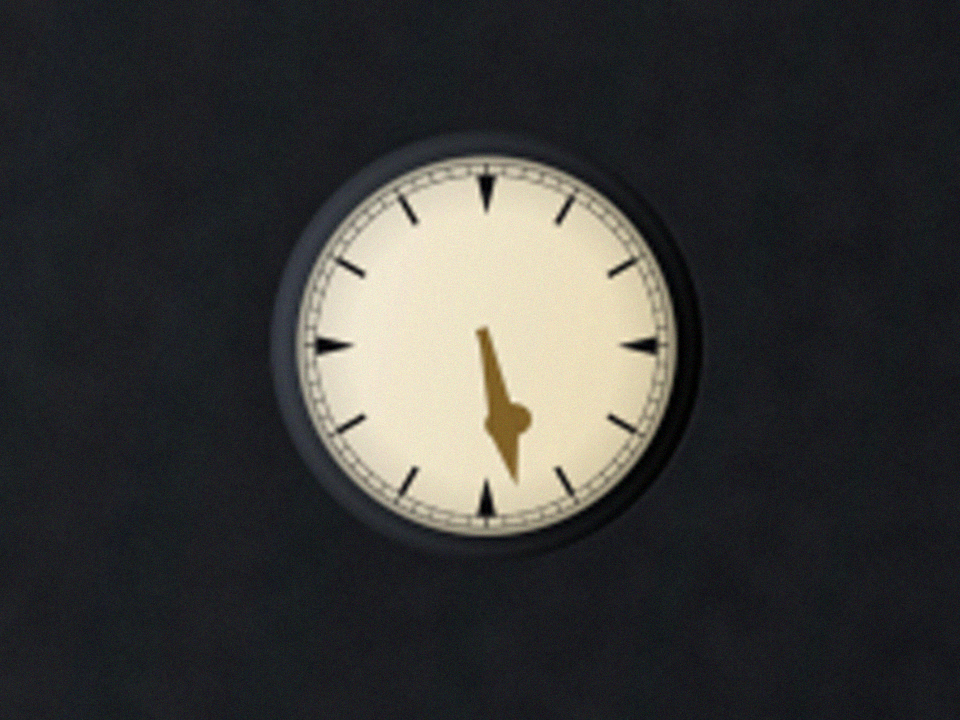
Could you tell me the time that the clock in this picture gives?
5:28
